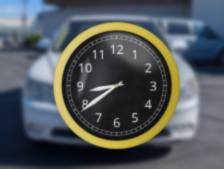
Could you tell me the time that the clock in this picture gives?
8:39
